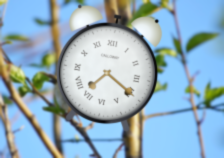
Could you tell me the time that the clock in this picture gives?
7:20
